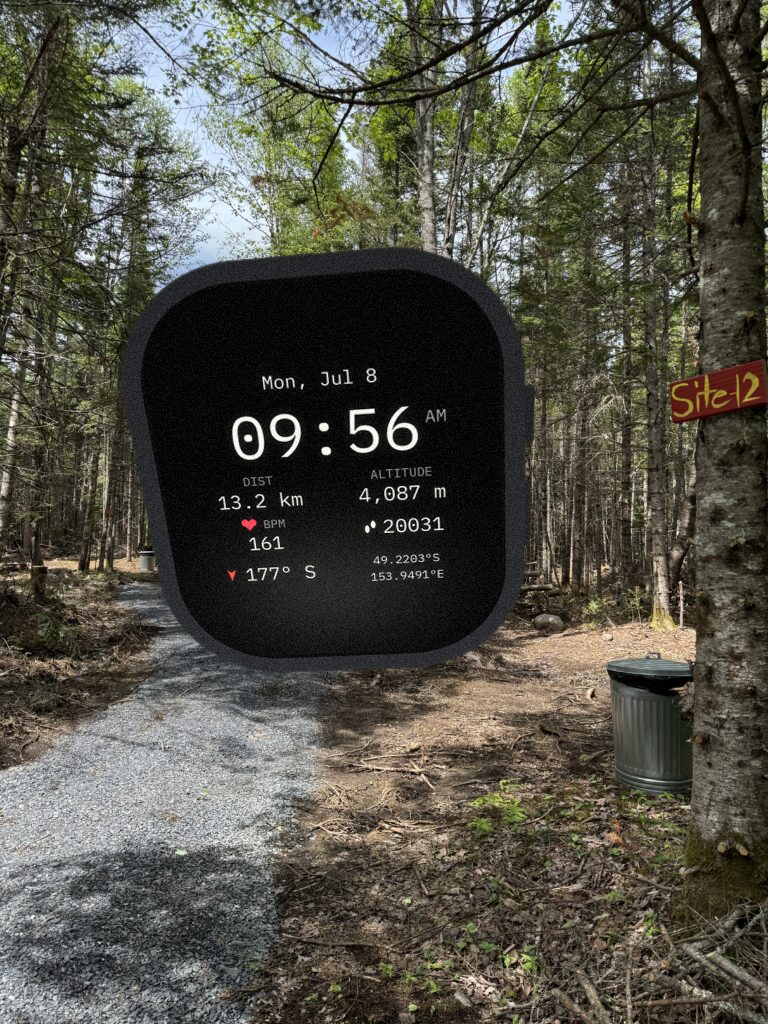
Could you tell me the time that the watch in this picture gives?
9:56
